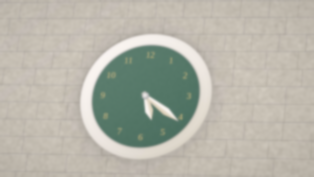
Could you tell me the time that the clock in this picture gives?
5:21
